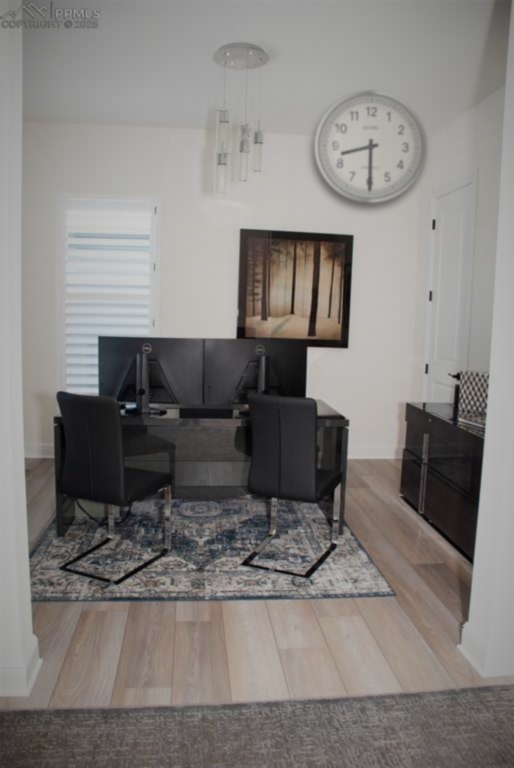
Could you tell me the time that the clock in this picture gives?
8:30
